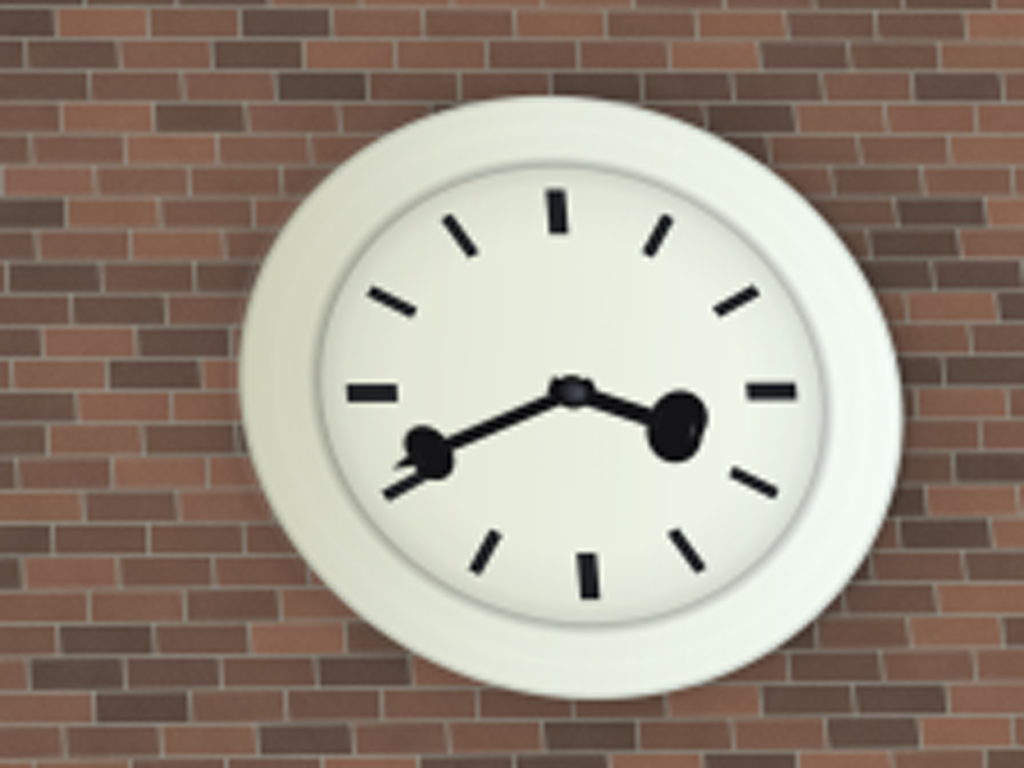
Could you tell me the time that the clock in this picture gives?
3:41
